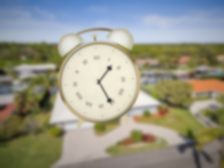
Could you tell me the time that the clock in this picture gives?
1:26
